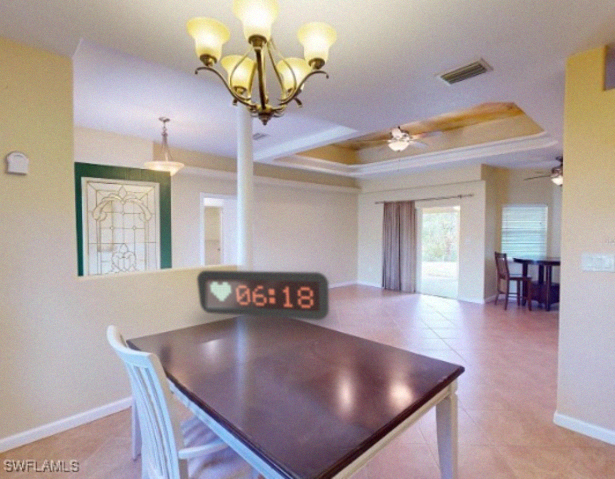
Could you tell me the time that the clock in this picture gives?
6:18
